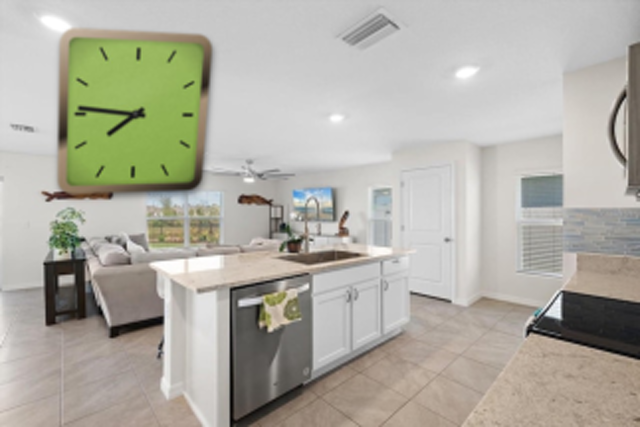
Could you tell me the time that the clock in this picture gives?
7:46
